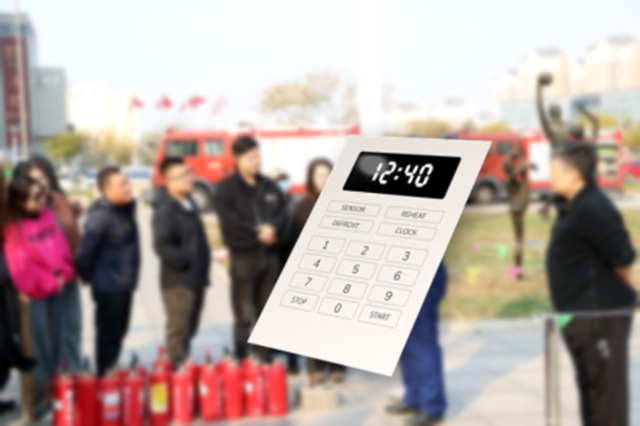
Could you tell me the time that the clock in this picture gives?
12:40
